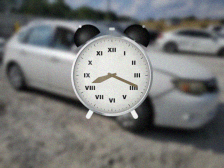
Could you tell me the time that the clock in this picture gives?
8:19
